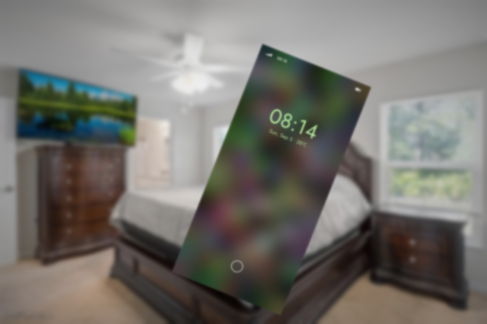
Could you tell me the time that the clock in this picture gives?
8:14
